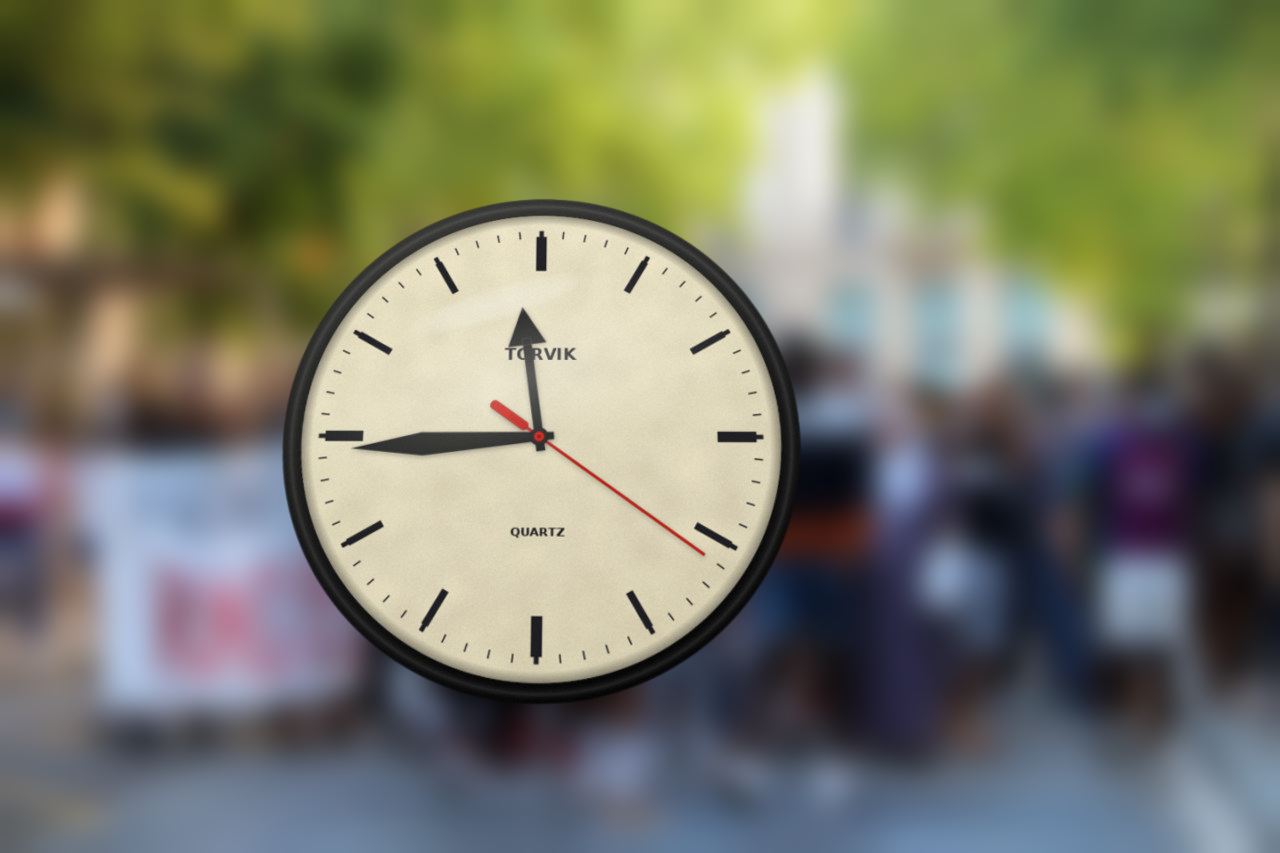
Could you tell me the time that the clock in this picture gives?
11:44:21
